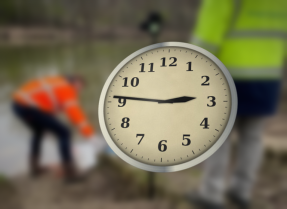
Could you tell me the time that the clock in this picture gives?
2:46
